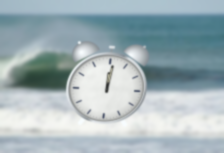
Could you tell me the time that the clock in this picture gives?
12:01
